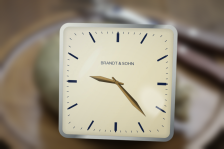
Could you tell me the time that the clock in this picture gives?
9:23
